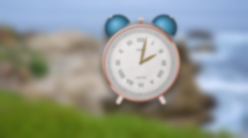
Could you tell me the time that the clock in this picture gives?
2:02
